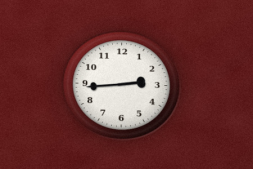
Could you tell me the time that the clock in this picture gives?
2:44
